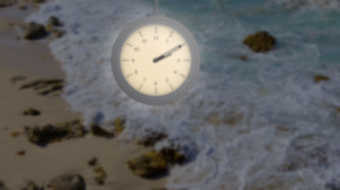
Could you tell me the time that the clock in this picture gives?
2:10
